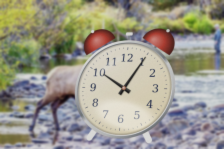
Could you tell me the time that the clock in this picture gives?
10:05
